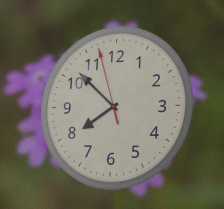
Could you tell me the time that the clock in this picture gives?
7:51:57
